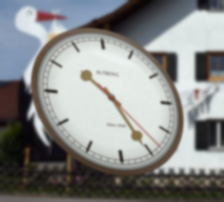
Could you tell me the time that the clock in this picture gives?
10:25:23
